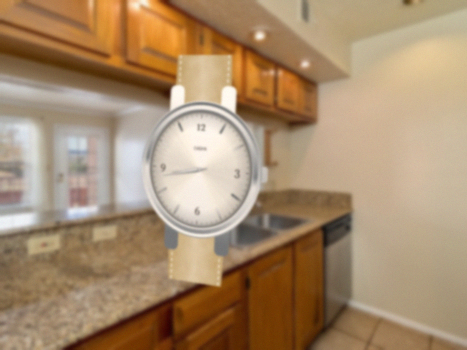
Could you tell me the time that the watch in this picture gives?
8:43
